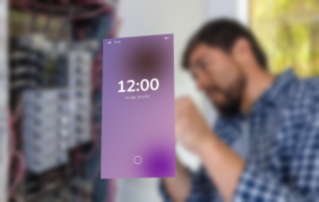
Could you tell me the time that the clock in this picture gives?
12:00
